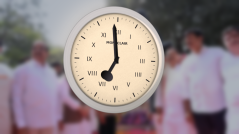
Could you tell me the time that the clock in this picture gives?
6:59
